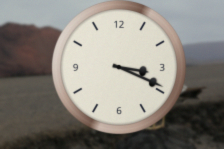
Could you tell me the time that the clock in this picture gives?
3:19
